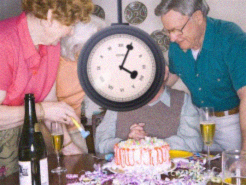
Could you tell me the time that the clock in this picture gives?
4:04
